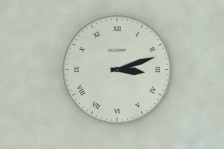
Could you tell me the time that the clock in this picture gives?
3:12
